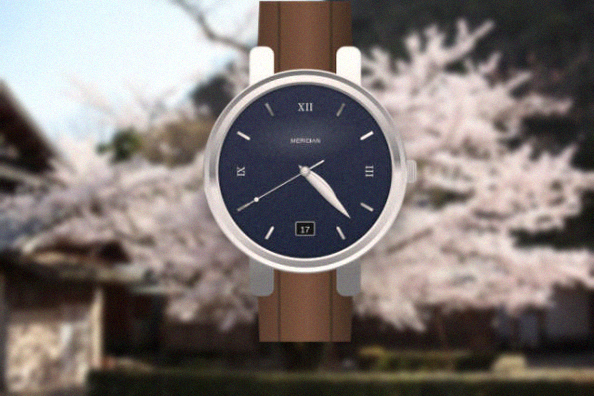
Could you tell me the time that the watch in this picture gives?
4:22:40
